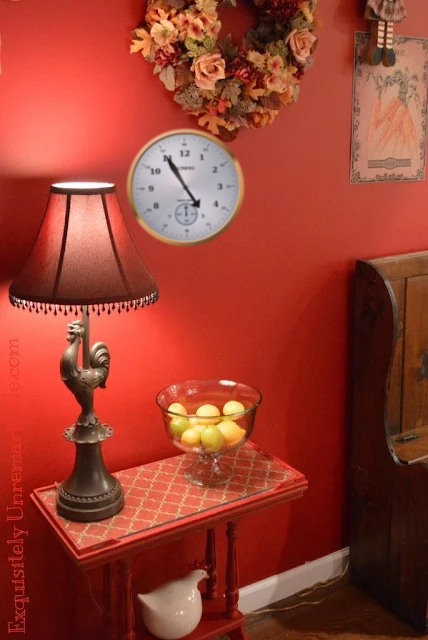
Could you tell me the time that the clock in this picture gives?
4:55
